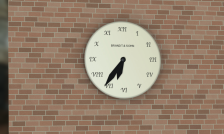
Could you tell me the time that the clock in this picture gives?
6:36
